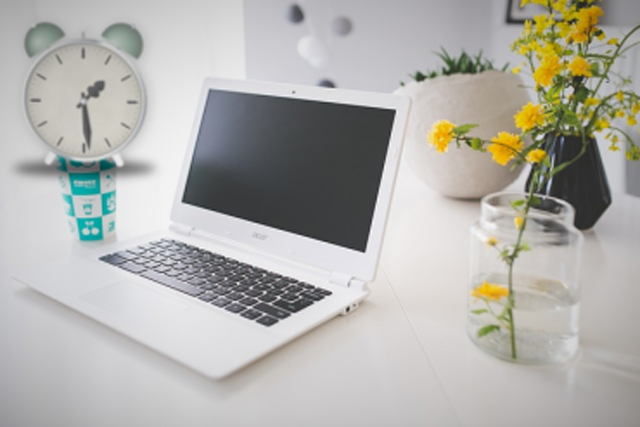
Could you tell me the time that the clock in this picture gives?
1:29
